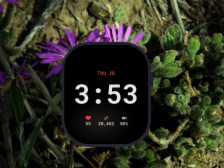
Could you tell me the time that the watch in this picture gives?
3:53
